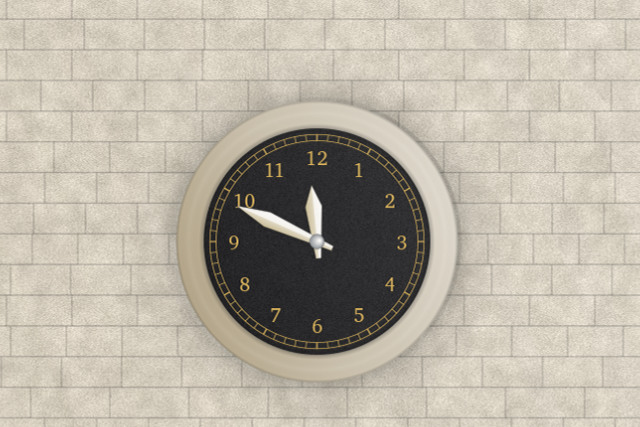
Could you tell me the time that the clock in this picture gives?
11:49
